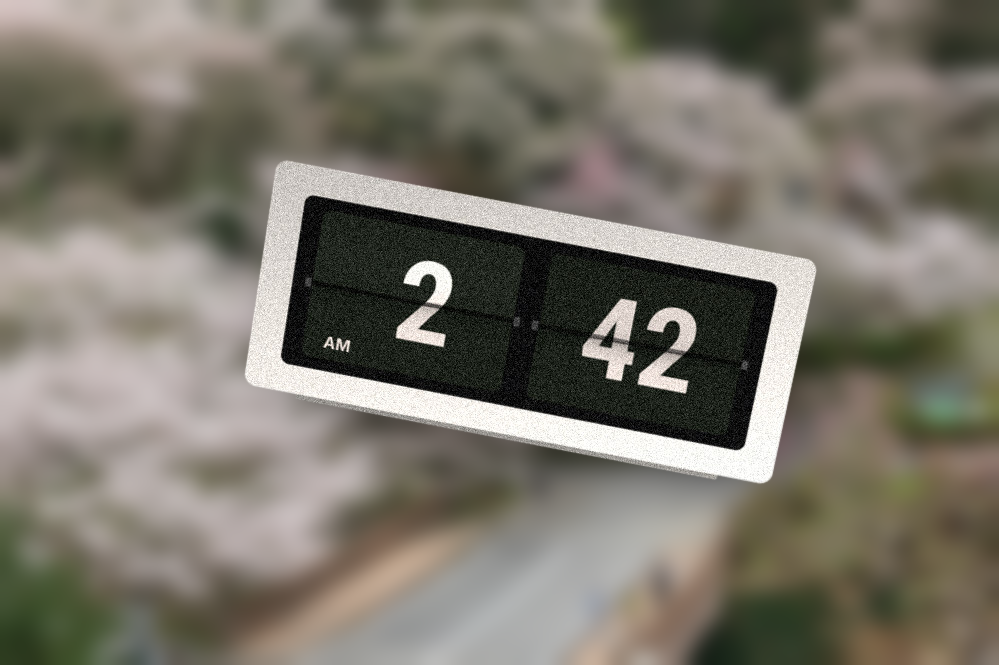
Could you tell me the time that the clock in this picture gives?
2:42
